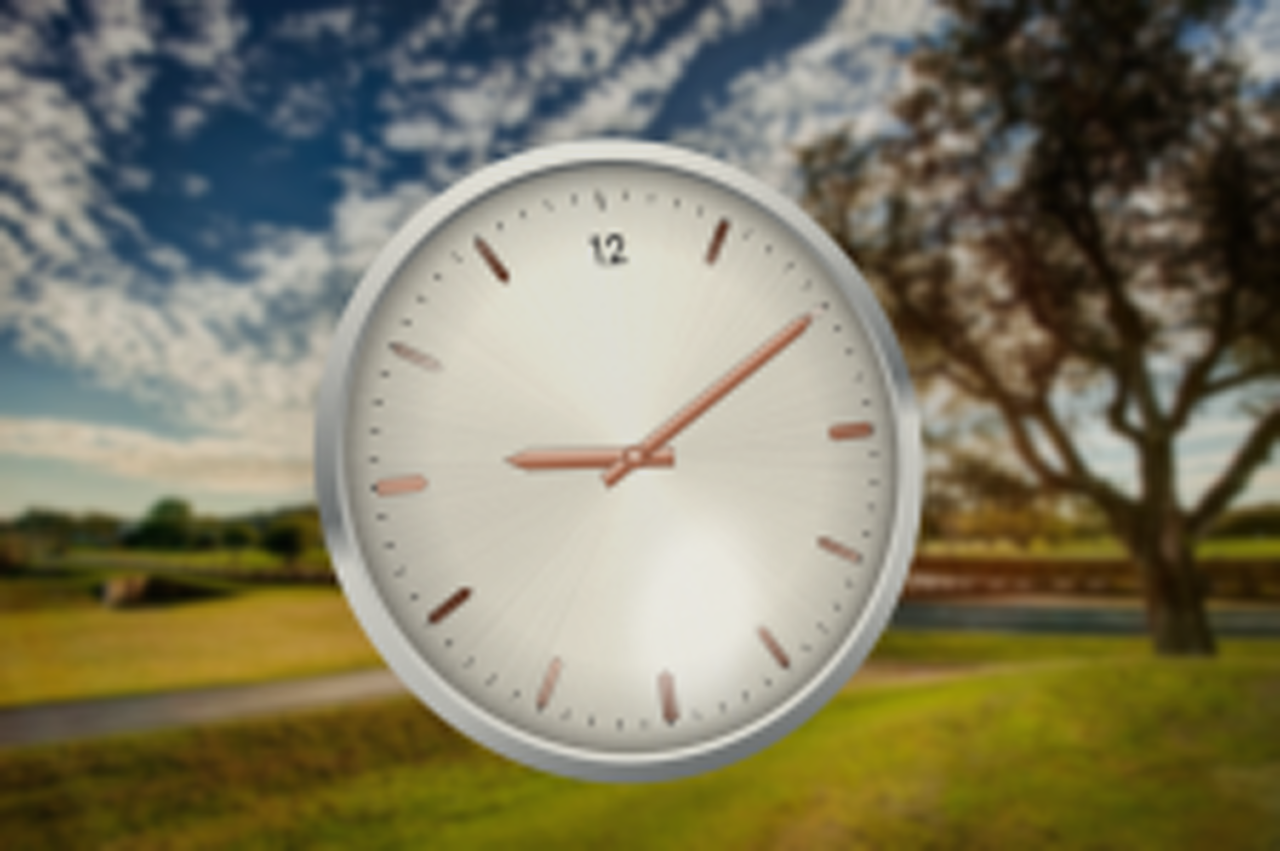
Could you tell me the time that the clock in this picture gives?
9:10
